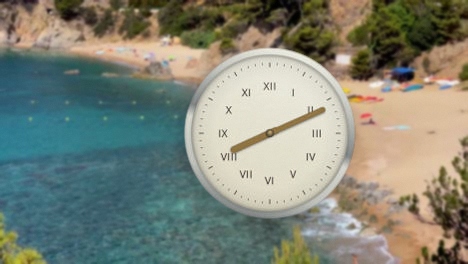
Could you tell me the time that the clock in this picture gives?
8:11
